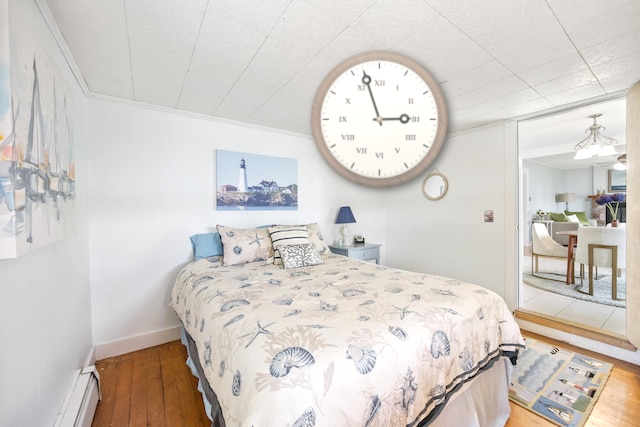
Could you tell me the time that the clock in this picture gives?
2:57
